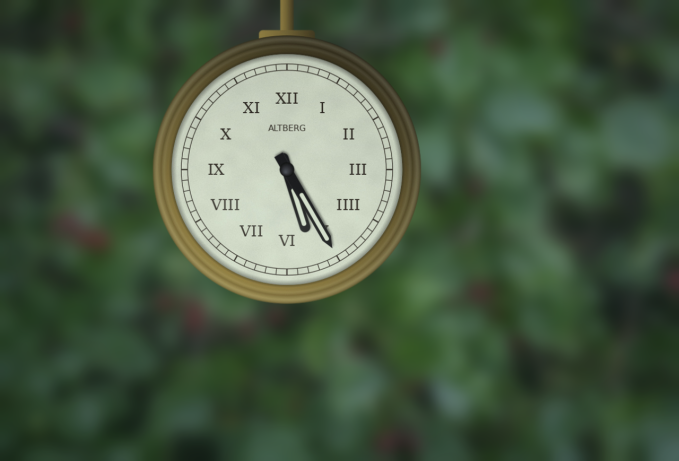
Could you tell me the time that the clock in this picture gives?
5:25
